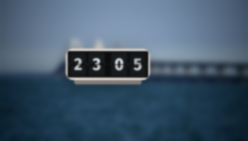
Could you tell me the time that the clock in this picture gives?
23:05
